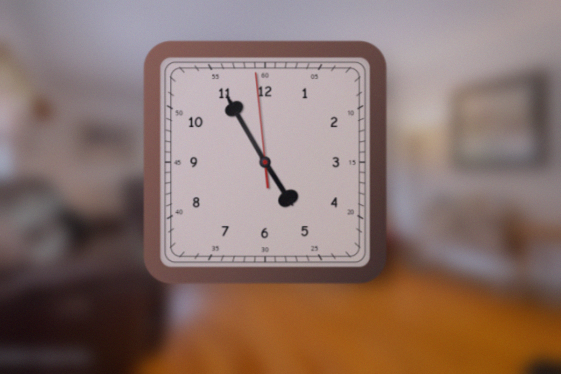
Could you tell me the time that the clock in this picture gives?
4:54:59
